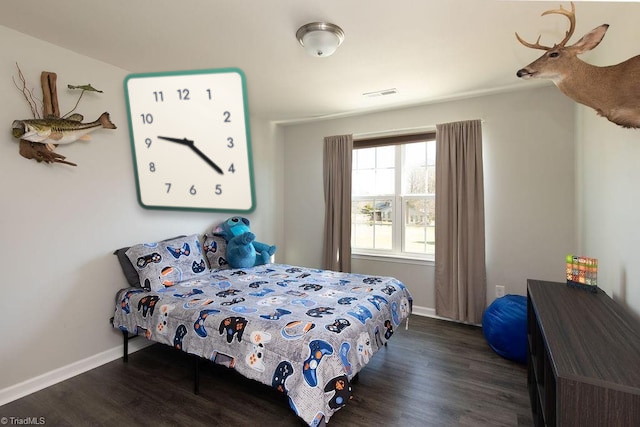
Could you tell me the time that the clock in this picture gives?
9:22
